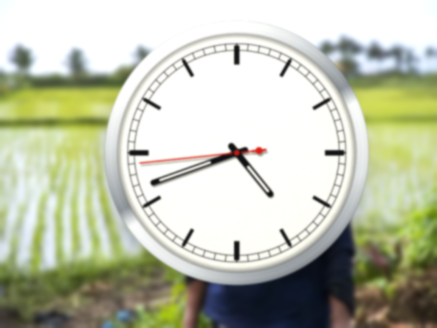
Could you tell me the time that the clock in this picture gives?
4:41:44
